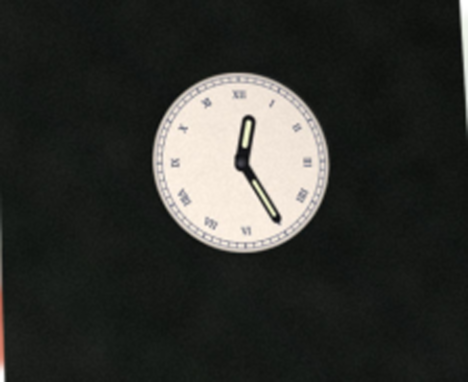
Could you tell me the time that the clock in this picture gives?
12:25
